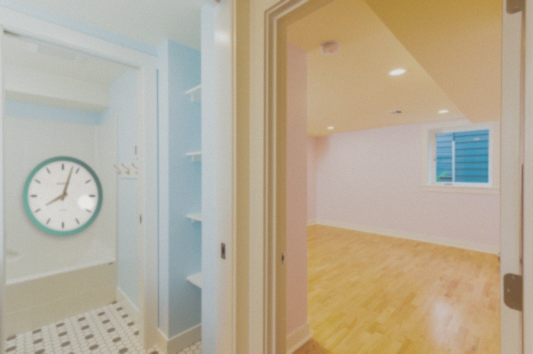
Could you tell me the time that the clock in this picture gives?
8:03
